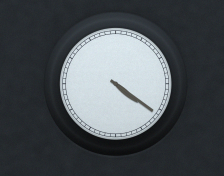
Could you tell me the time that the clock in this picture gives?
4:21
